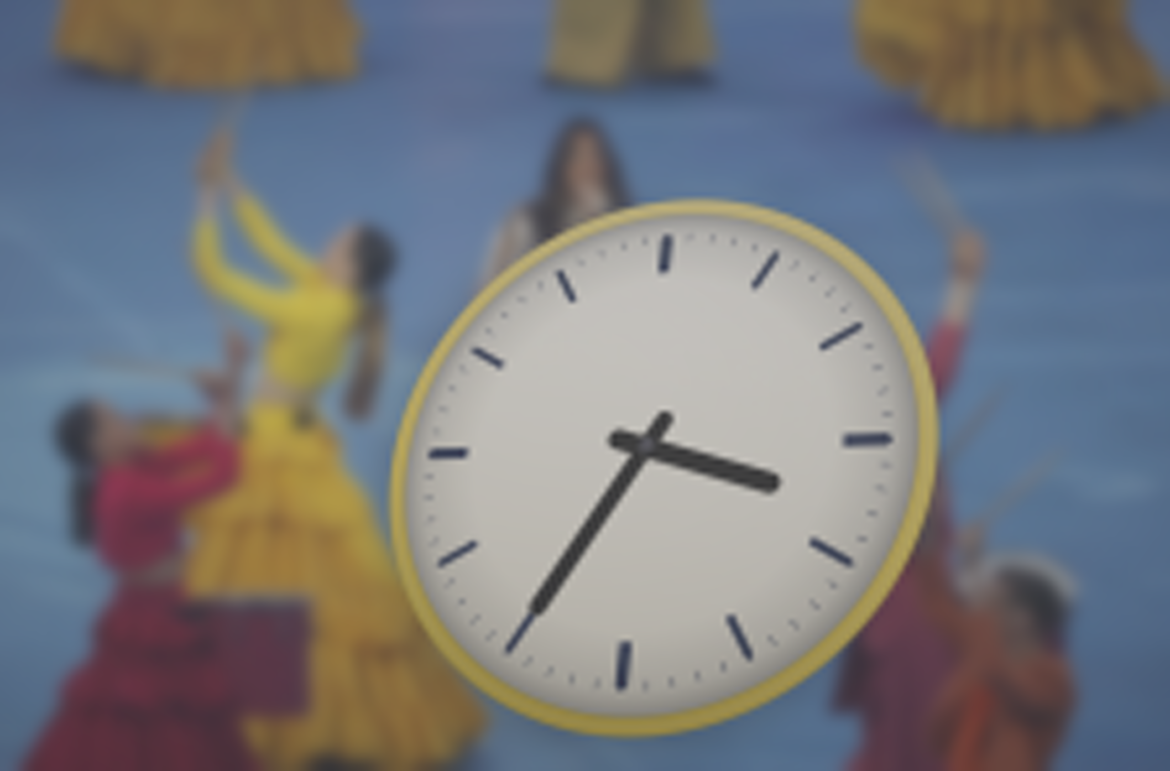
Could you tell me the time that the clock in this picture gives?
3:35
